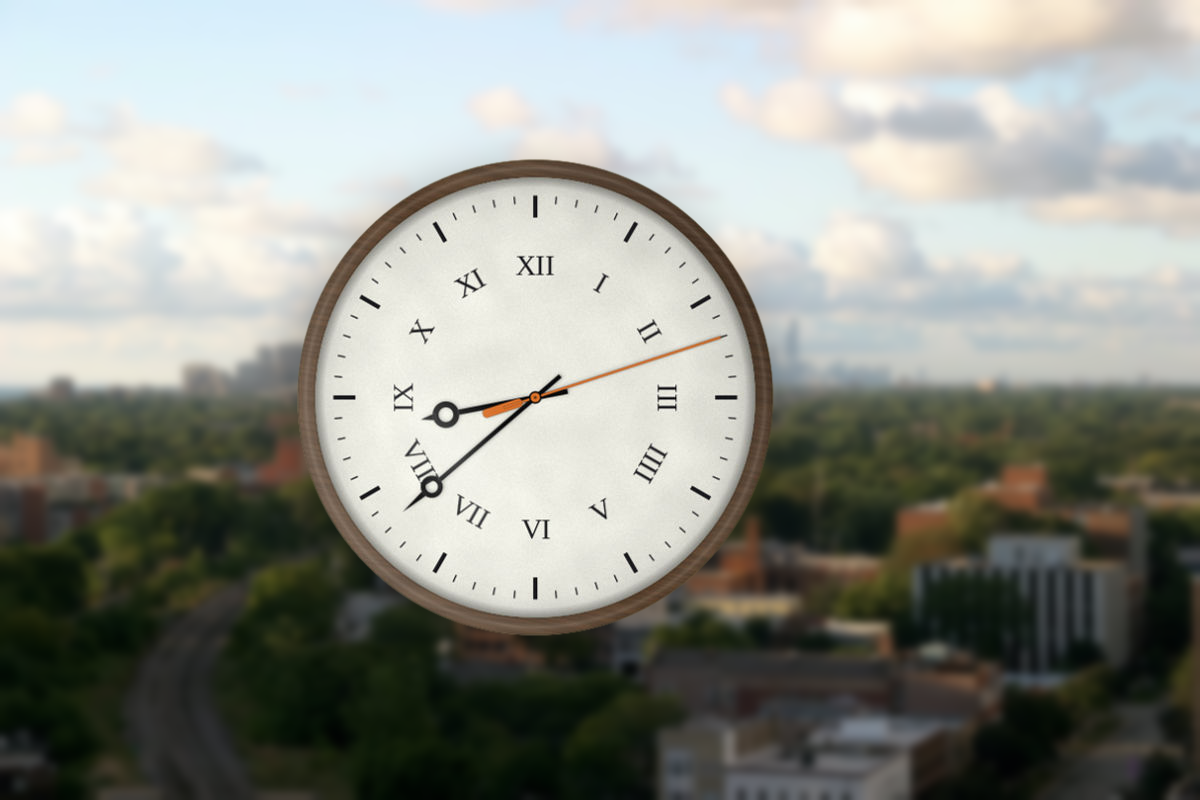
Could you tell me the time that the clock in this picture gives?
8:38:12
